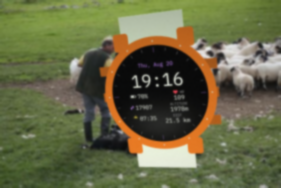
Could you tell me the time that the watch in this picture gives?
19:16
